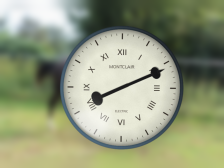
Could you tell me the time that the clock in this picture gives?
8:11
